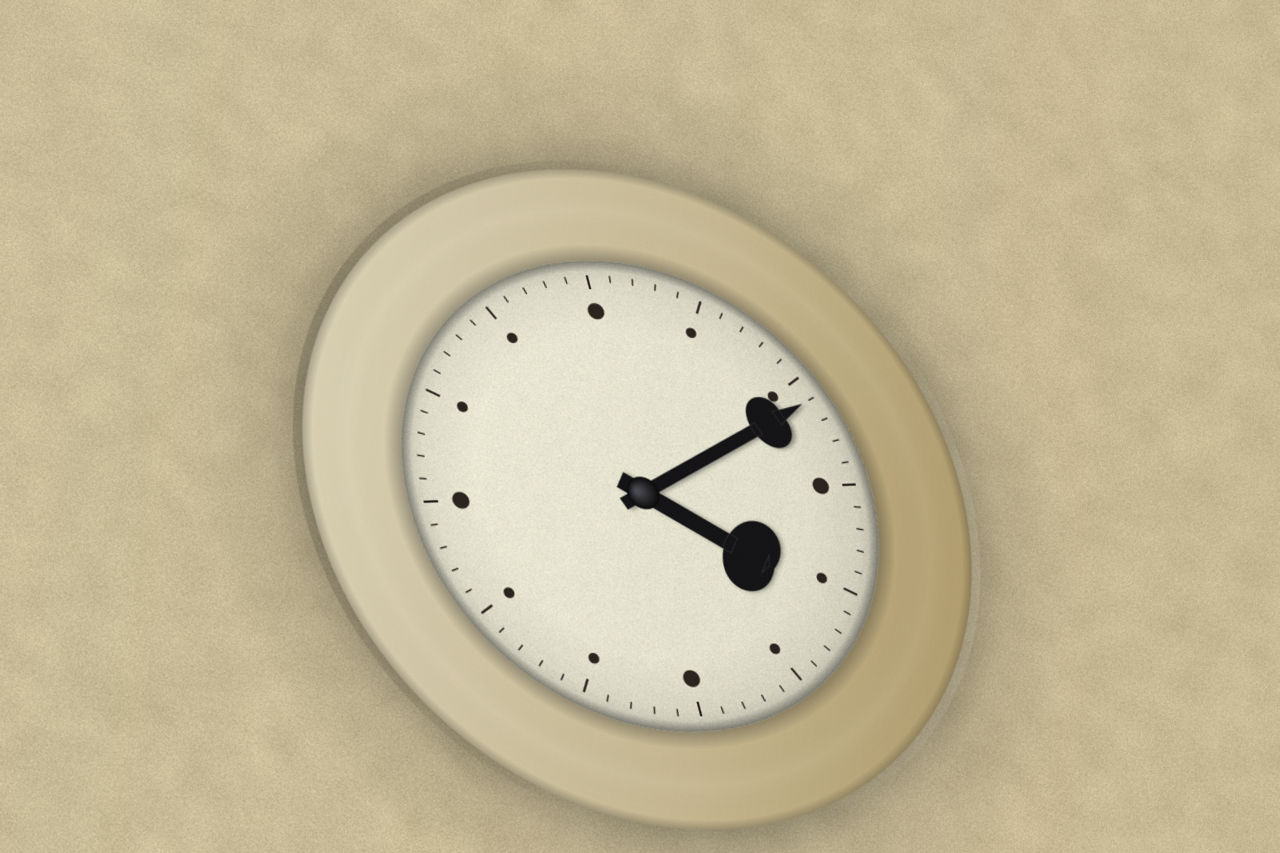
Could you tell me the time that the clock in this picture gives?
4:11
